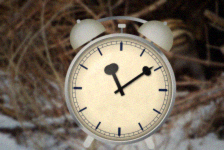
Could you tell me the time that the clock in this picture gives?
11:09
